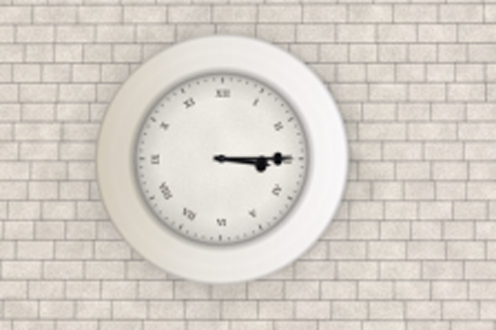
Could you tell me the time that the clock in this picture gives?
3:15
